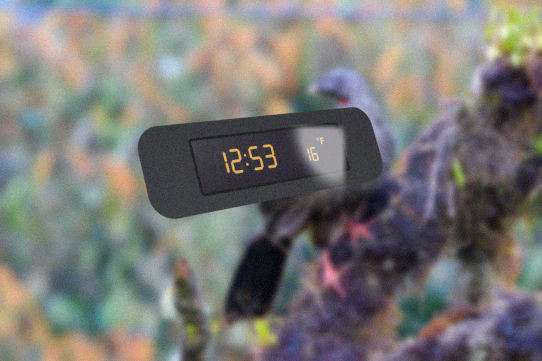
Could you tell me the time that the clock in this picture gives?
12:53
